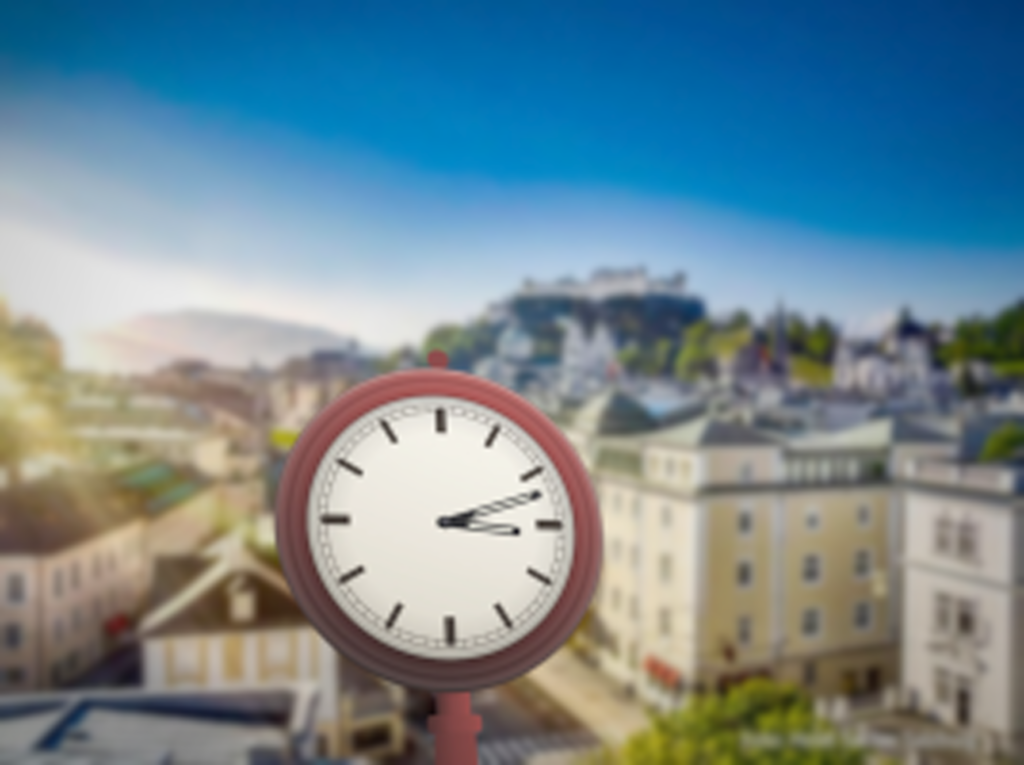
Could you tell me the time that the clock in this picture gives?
3:12
